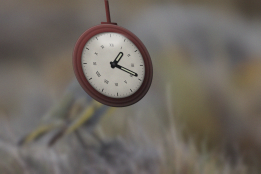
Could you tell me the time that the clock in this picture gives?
1:19
